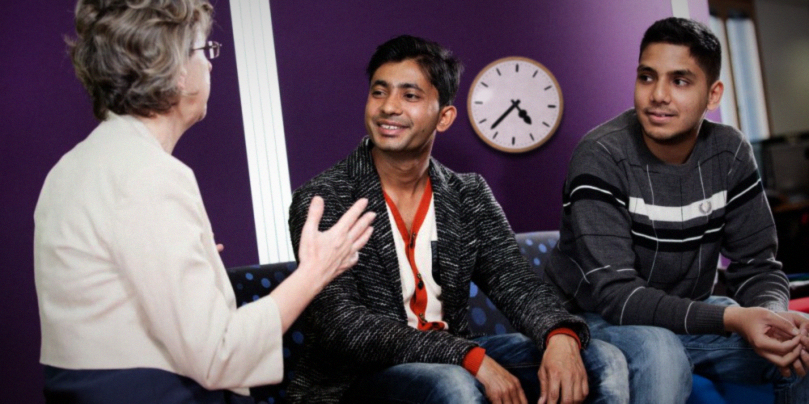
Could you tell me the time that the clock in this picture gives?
4:37
